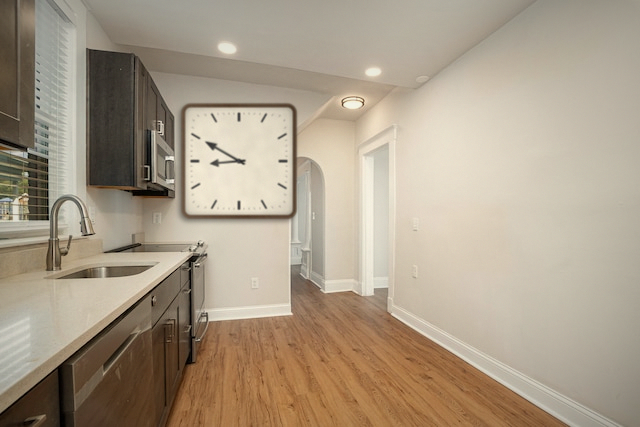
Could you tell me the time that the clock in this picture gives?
8:50
